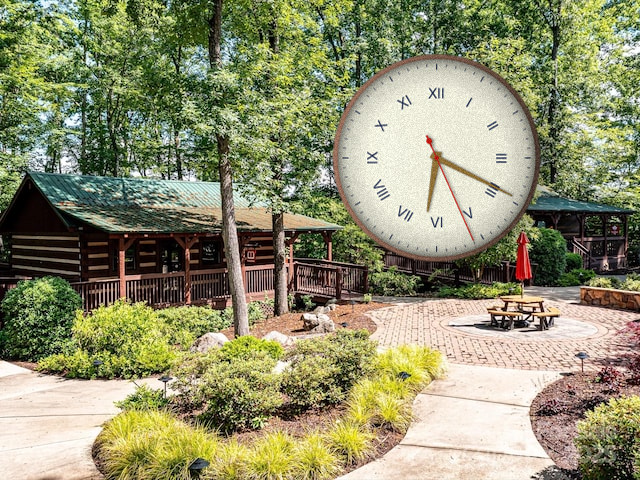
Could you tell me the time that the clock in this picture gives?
6:19:26
